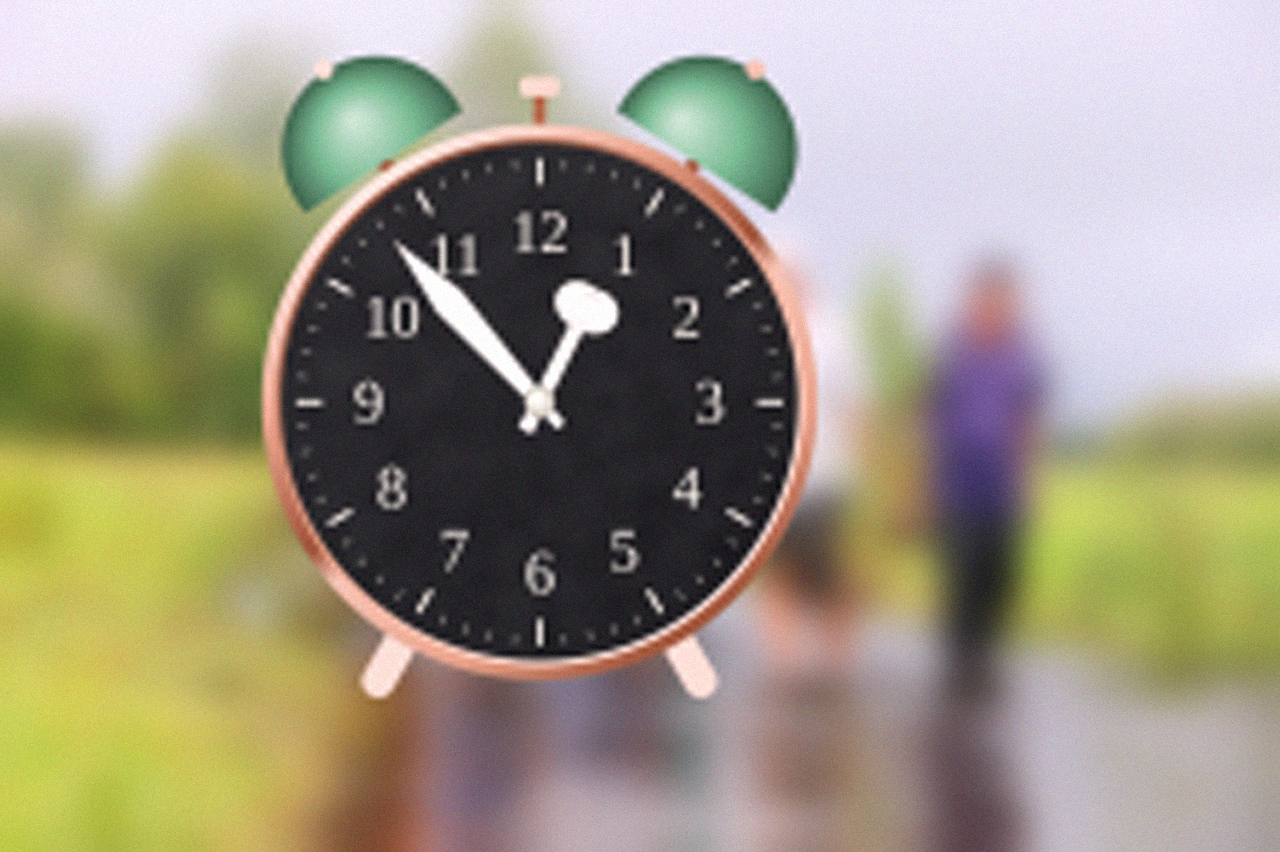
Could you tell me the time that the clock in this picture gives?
12:53
